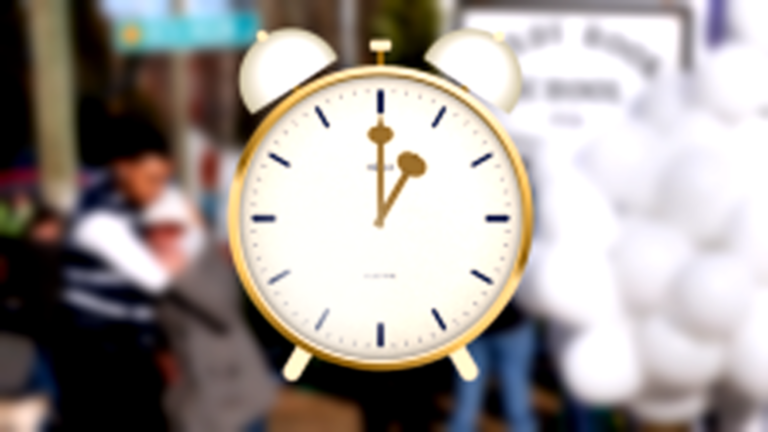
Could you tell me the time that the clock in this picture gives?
1:00
